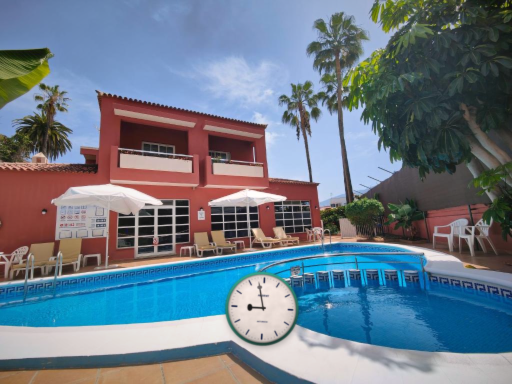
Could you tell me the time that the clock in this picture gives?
8:58
